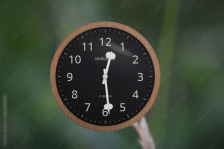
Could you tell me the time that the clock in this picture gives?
12:29
